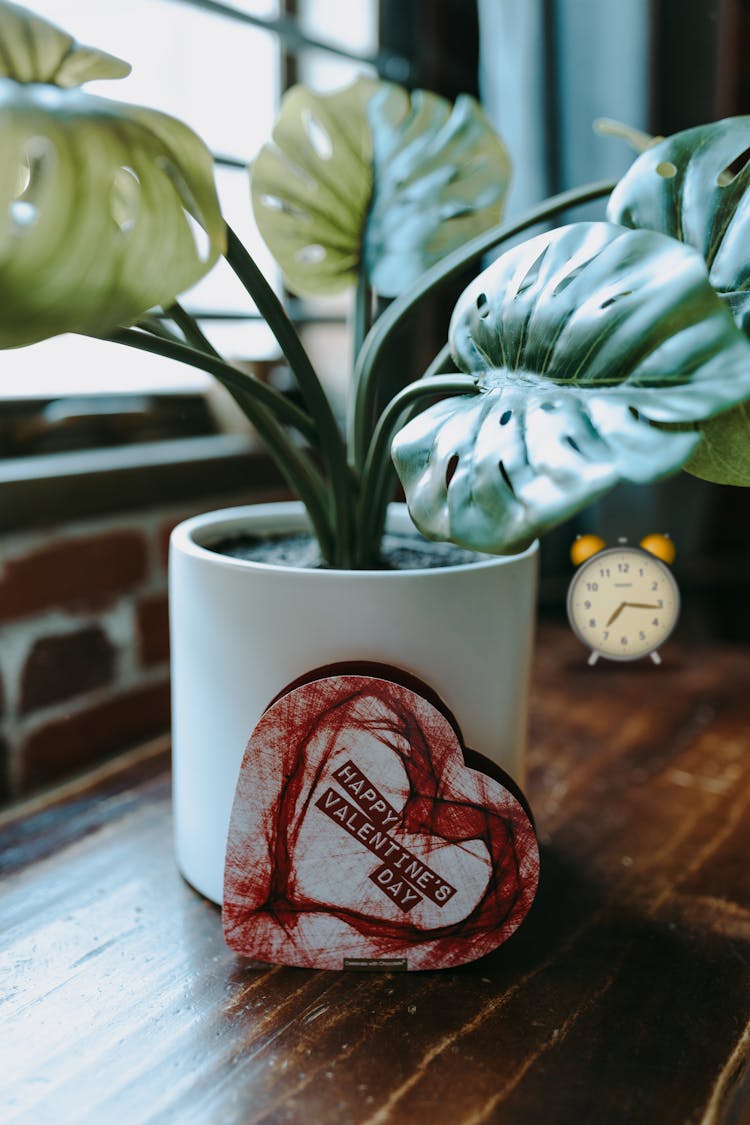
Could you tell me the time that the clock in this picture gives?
7:16
